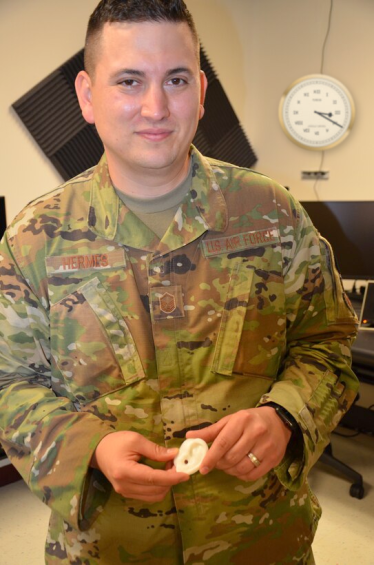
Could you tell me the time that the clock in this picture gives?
3:20
